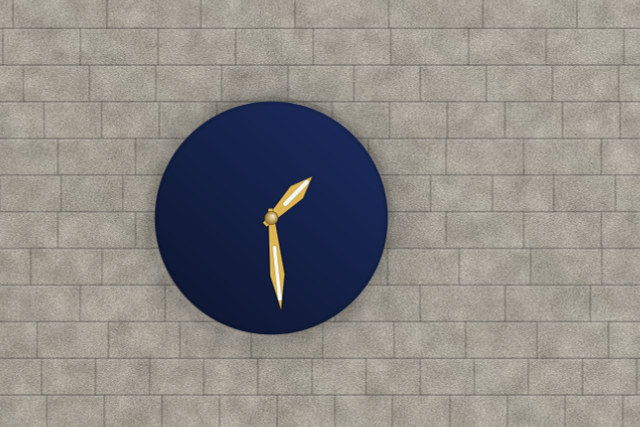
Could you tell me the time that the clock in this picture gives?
1:29
